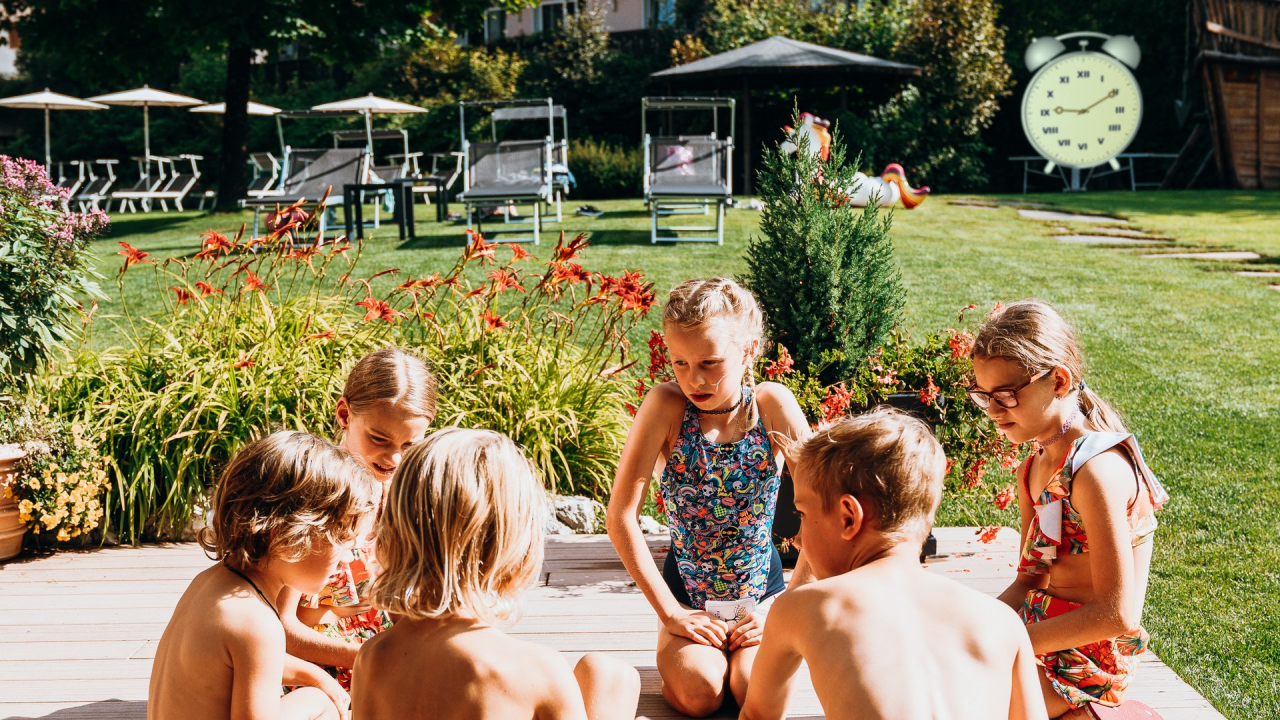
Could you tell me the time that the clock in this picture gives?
9:10
